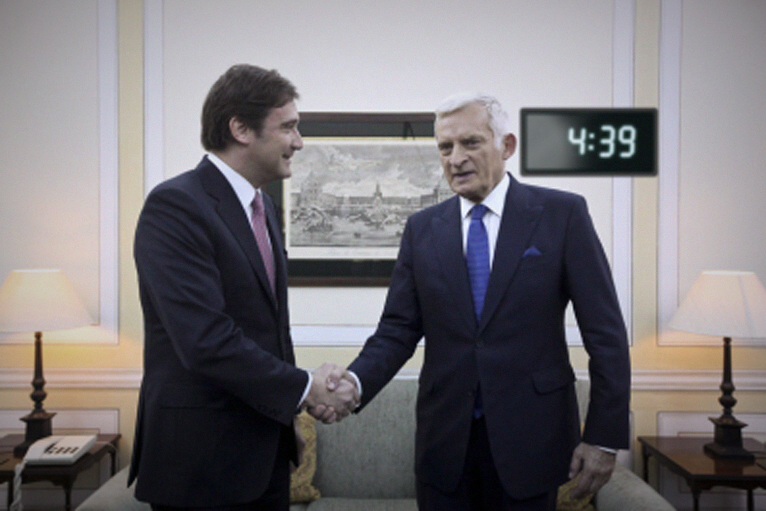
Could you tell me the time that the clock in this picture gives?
4:39
